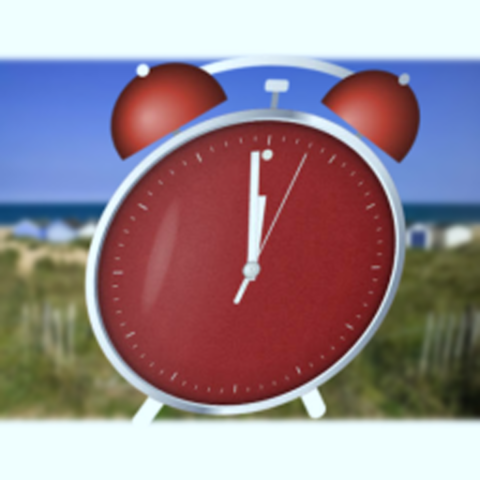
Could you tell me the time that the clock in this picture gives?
11:59:03
